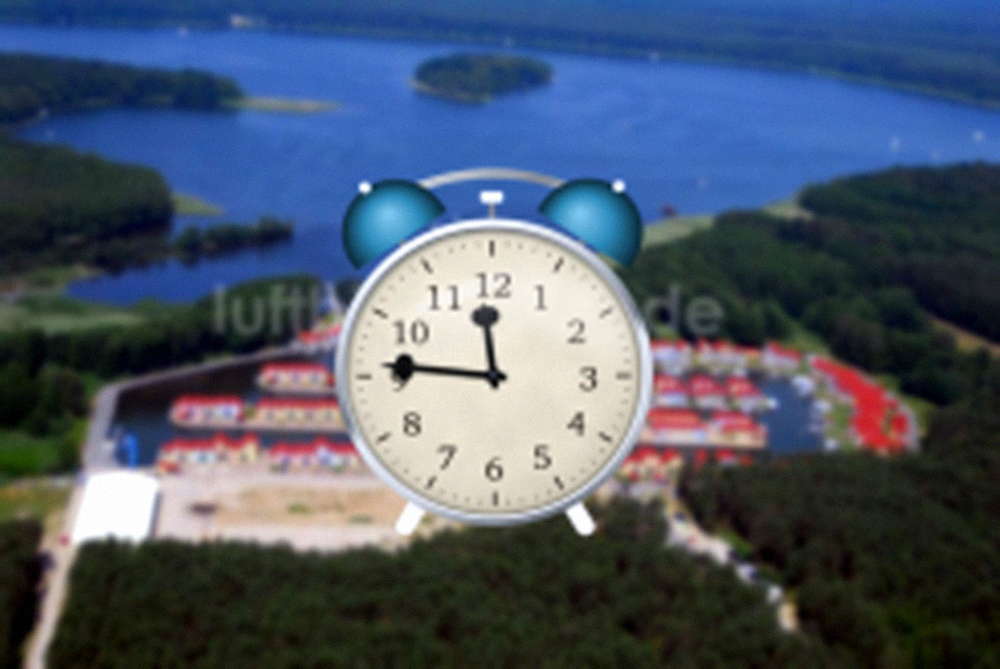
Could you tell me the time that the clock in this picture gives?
11:46
